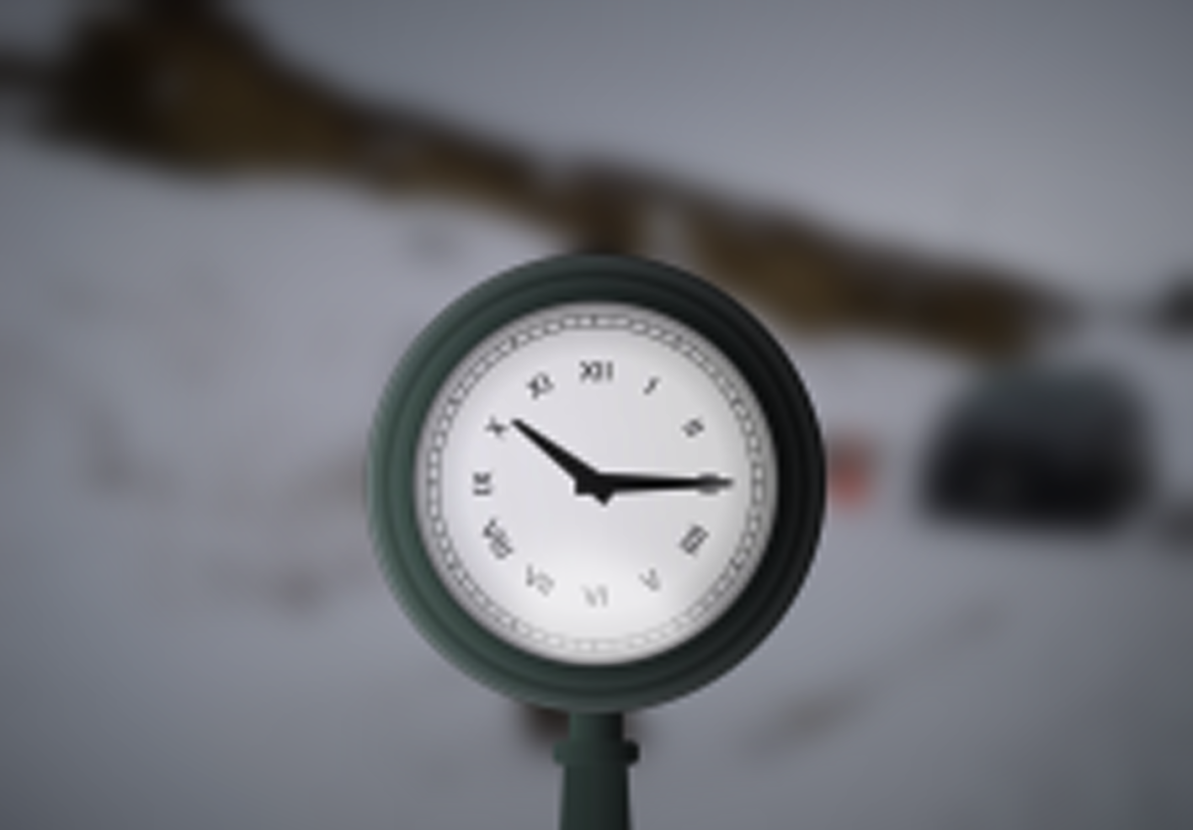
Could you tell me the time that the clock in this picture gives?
10:15
